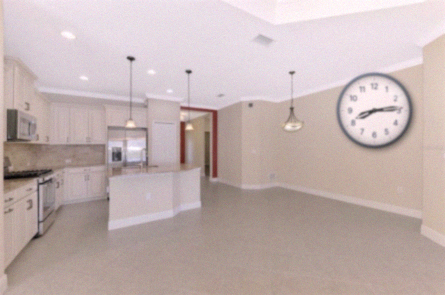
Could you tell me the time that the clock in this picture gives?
8:14
